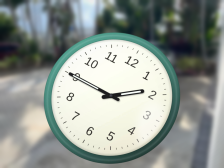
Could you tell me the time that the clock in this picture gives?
1:45
